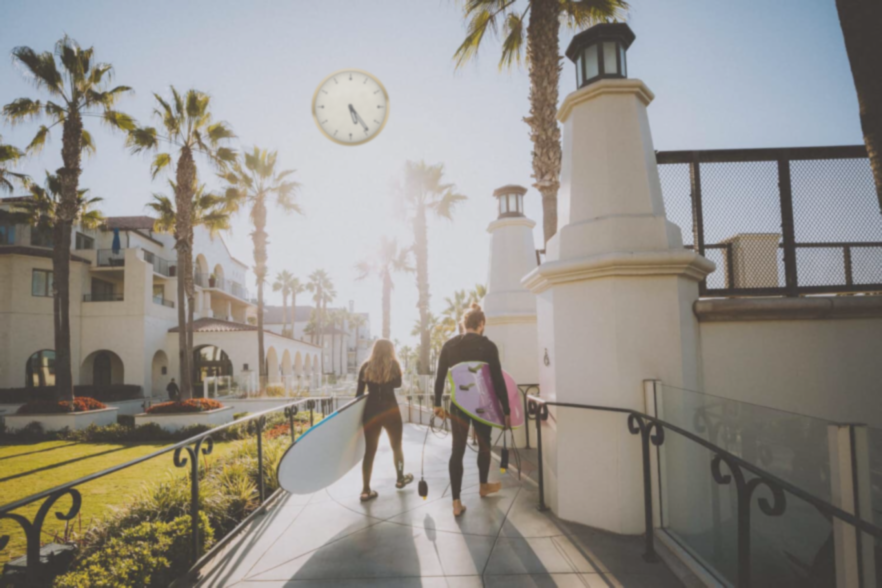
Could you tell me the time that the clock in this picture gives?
5:24
